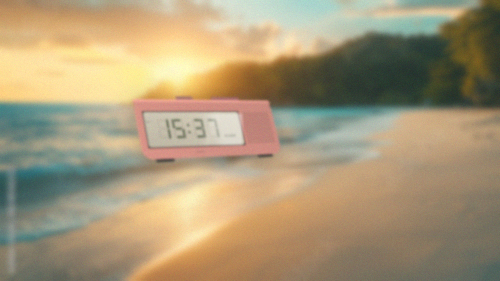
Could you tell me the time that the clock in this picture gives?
15:37
